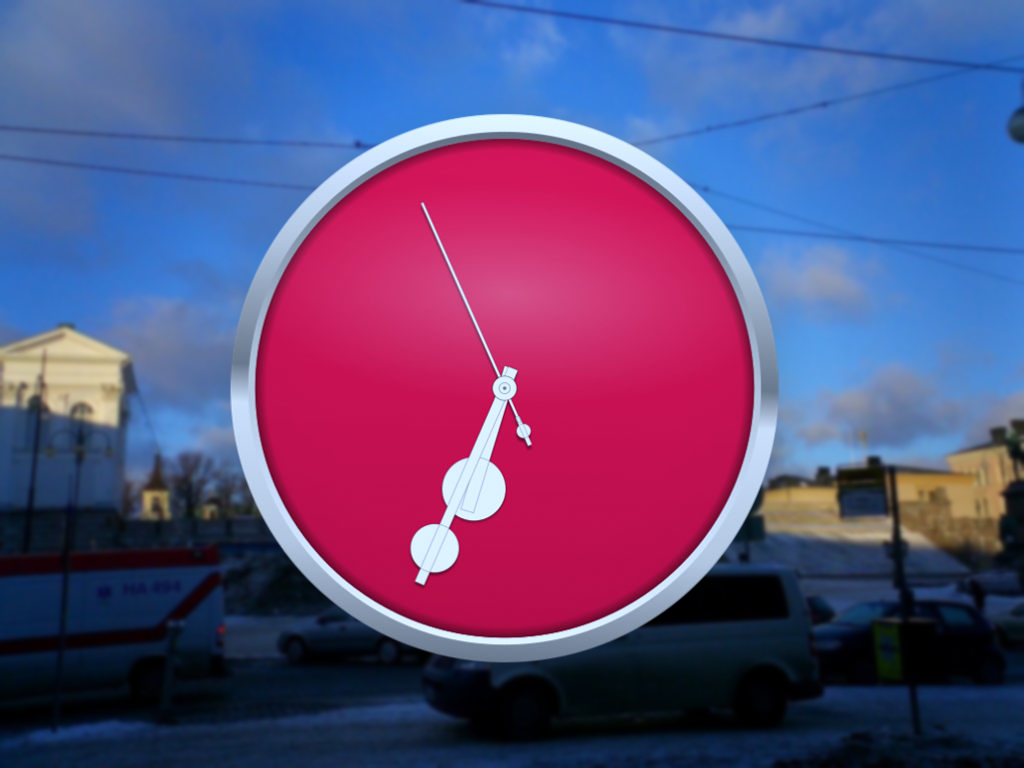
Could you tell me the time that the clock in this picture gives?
6:33:56
